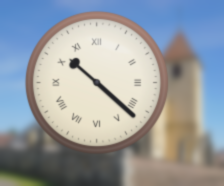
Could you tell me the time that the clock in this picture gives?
10:22
